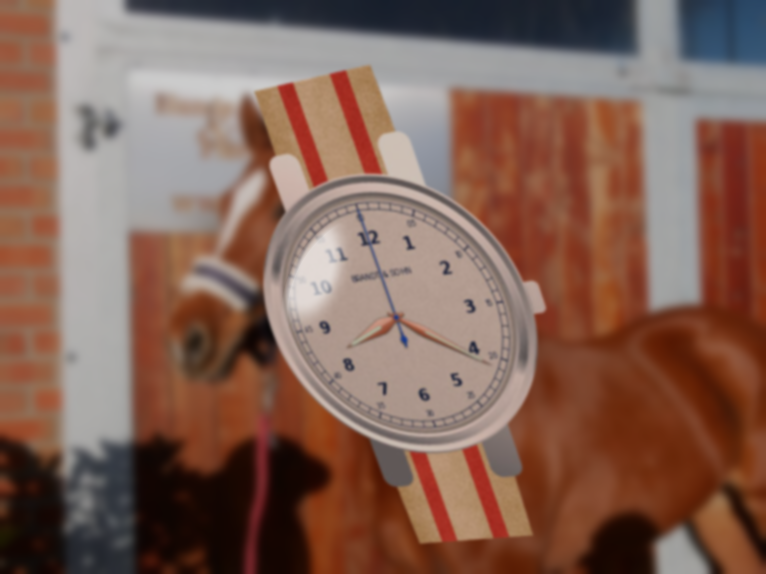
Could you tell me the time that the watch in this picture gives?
8:21:00
